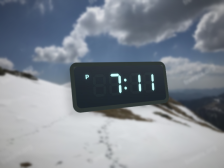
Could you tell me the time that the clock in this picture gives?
7:11
